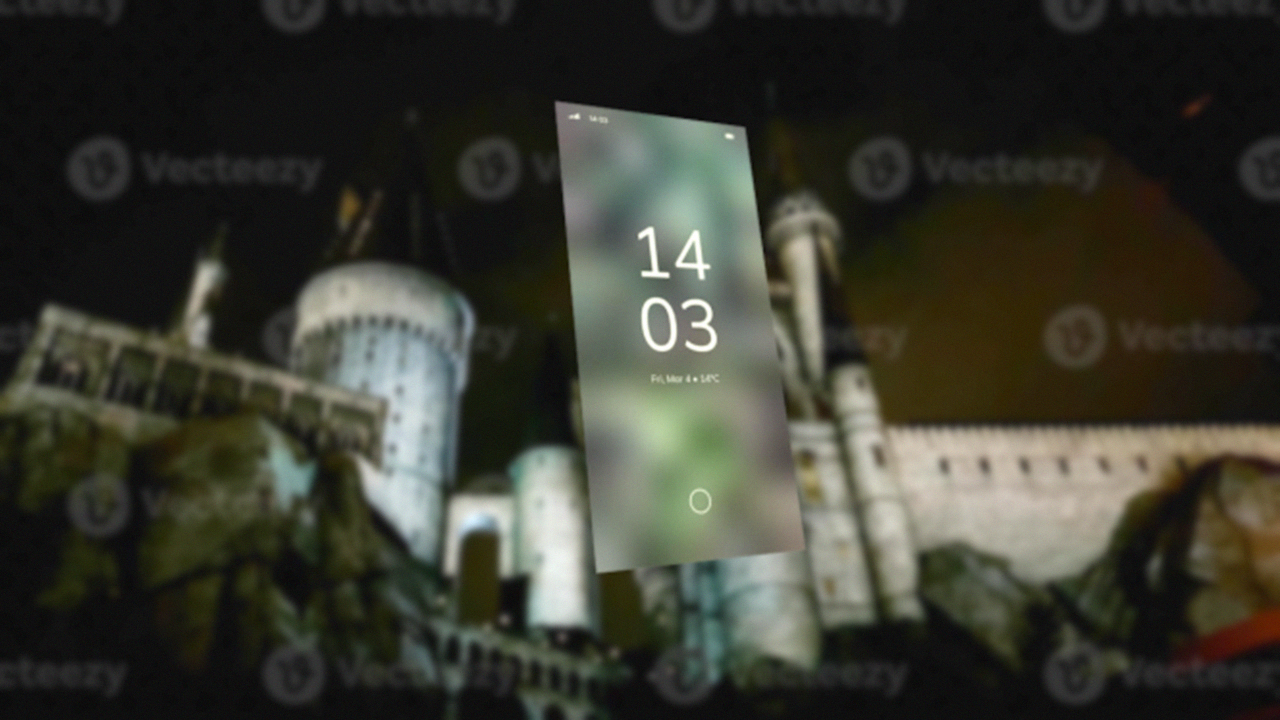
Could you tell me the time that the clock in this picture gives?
14:03
